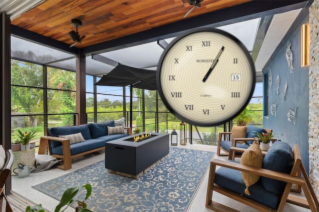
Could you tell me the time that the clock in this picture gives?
1:05
